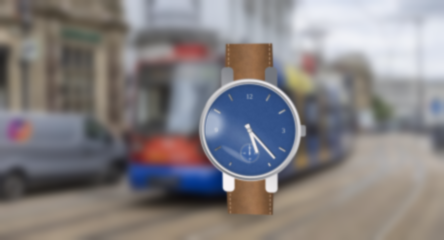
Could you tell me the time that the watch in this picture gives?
5:23
